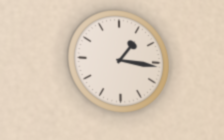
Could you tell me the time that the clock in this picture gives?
1:16
